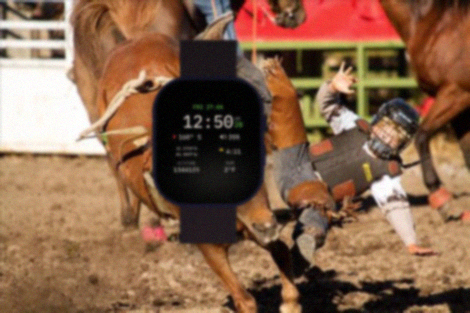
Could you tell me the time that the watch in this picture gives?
12:50
